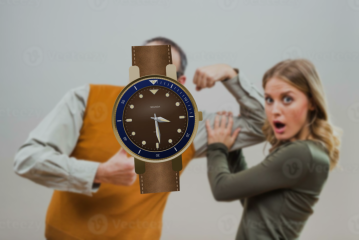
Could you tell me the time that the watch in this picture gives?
3:29
